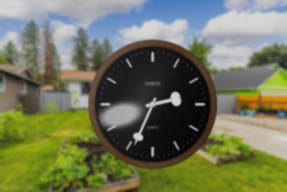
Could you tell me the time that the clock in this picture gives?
2:34
